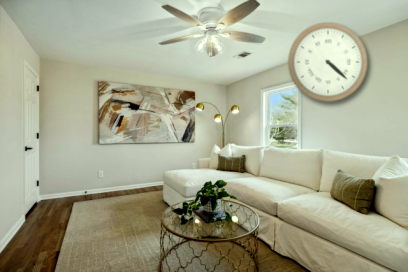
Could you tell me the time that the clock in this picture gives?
4:22
